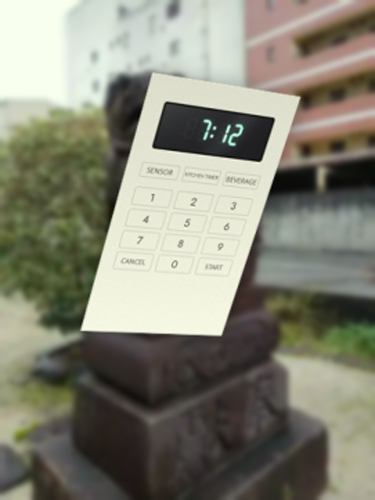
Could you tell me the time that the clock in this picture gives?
7:12
